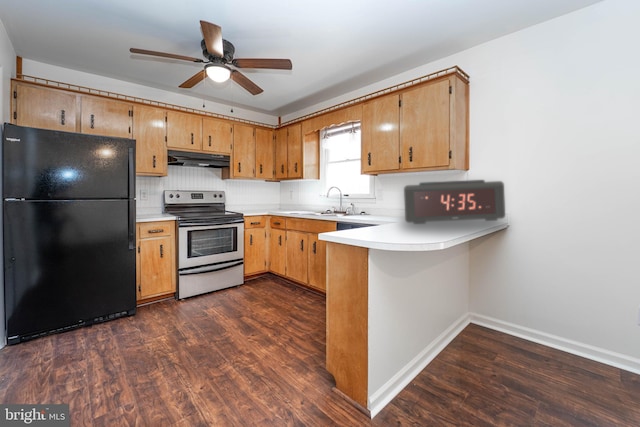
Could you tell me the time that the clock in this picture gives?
4:35
